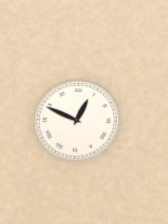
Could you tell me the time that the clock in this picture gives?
12:49
